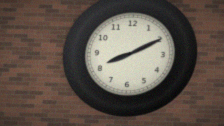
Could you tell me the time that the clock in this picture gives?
8:10
